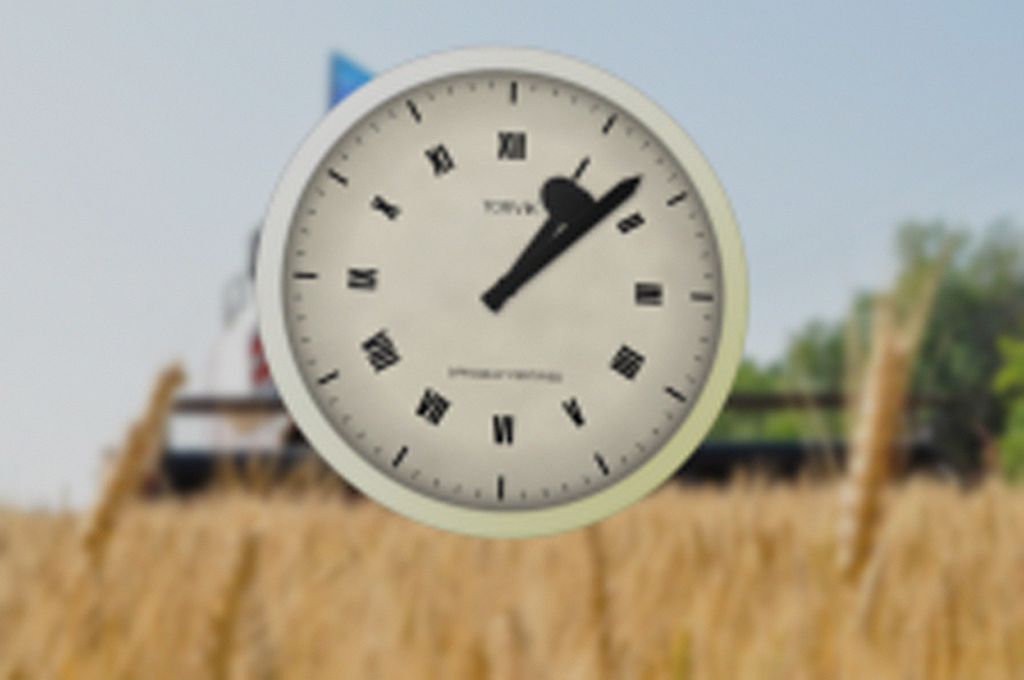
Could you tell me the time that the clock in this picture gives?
1:08
